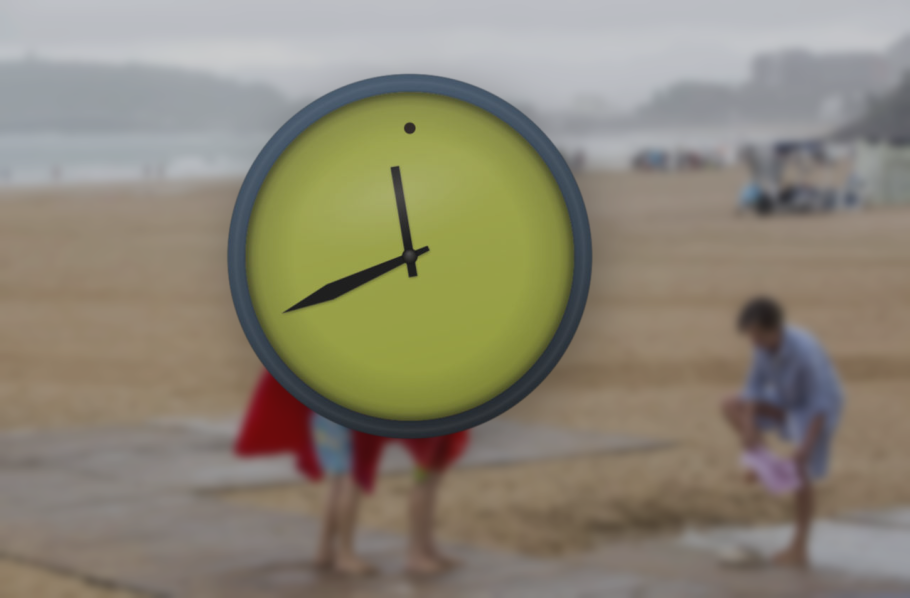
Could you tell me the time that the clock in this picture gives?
11:41
